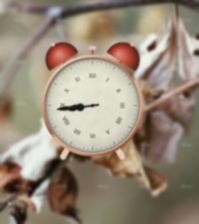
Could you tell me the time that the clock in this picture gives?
8:44
